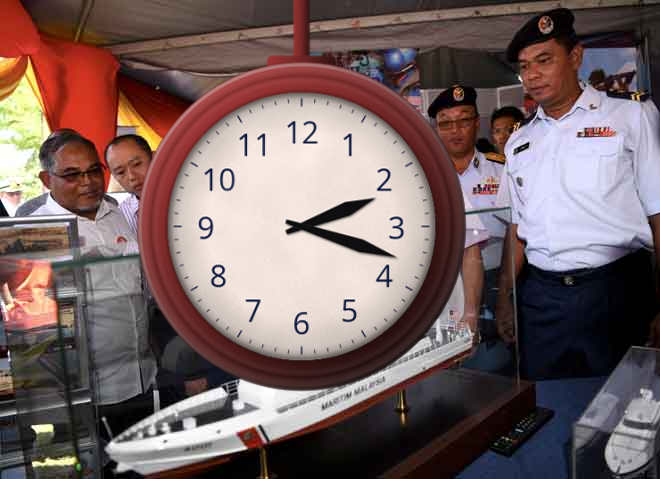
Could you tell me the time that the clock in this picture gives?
2:18
